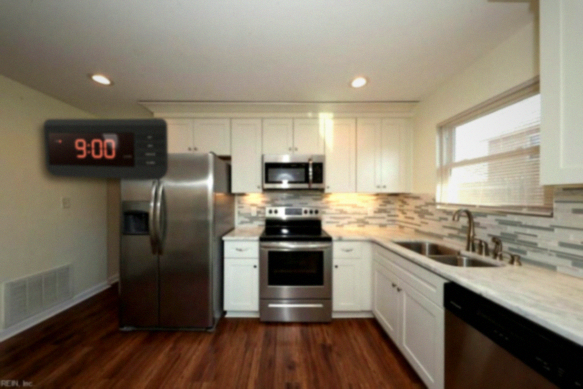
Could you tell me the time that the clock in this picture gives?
9:00
